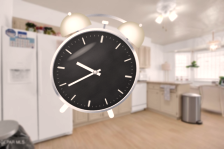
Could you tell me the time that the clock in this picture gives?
9:39
